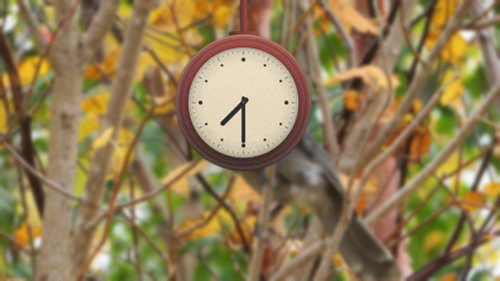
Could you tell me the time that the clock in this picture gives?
7:30
